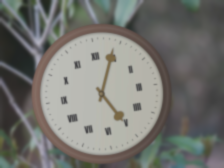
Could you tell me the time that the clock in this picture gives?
5:04
